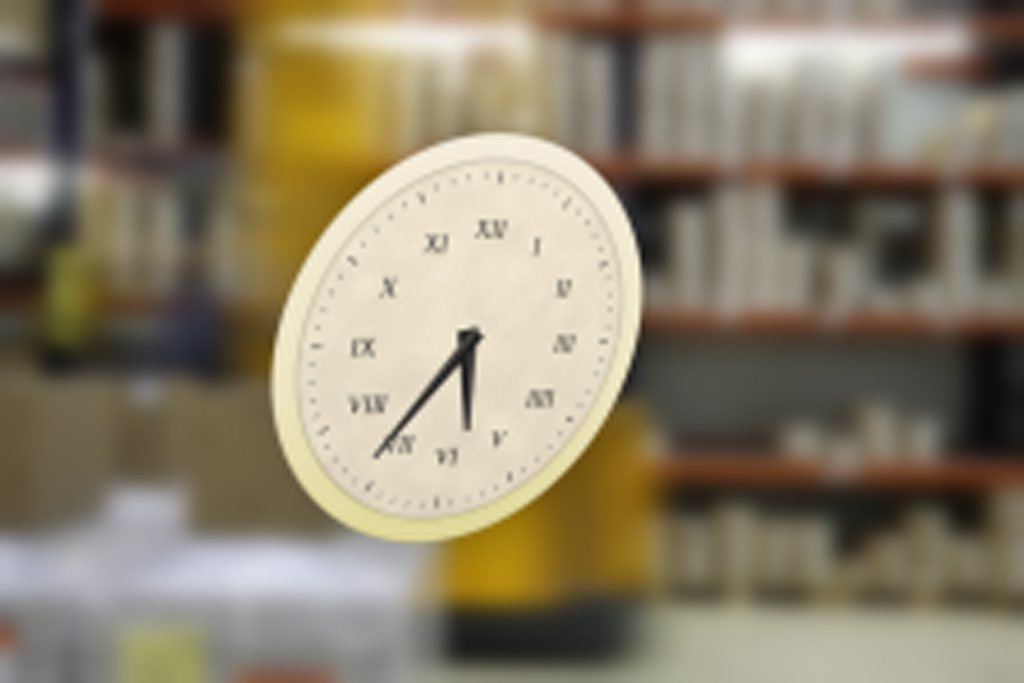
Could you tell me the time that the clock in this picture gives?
5:36
